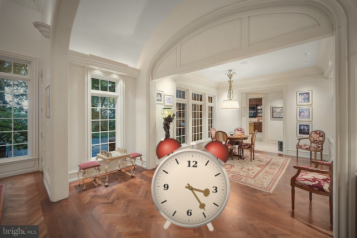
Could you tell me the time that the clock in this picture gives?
3:24
